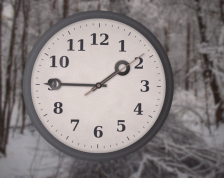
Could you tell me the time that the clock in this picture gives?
1:45:09
